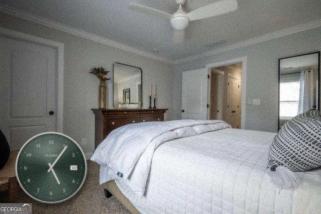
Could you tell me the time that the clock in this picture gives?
5:06
